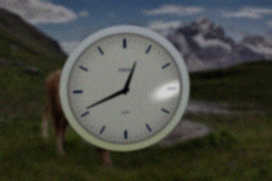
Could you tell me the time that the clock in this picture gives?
12:41
